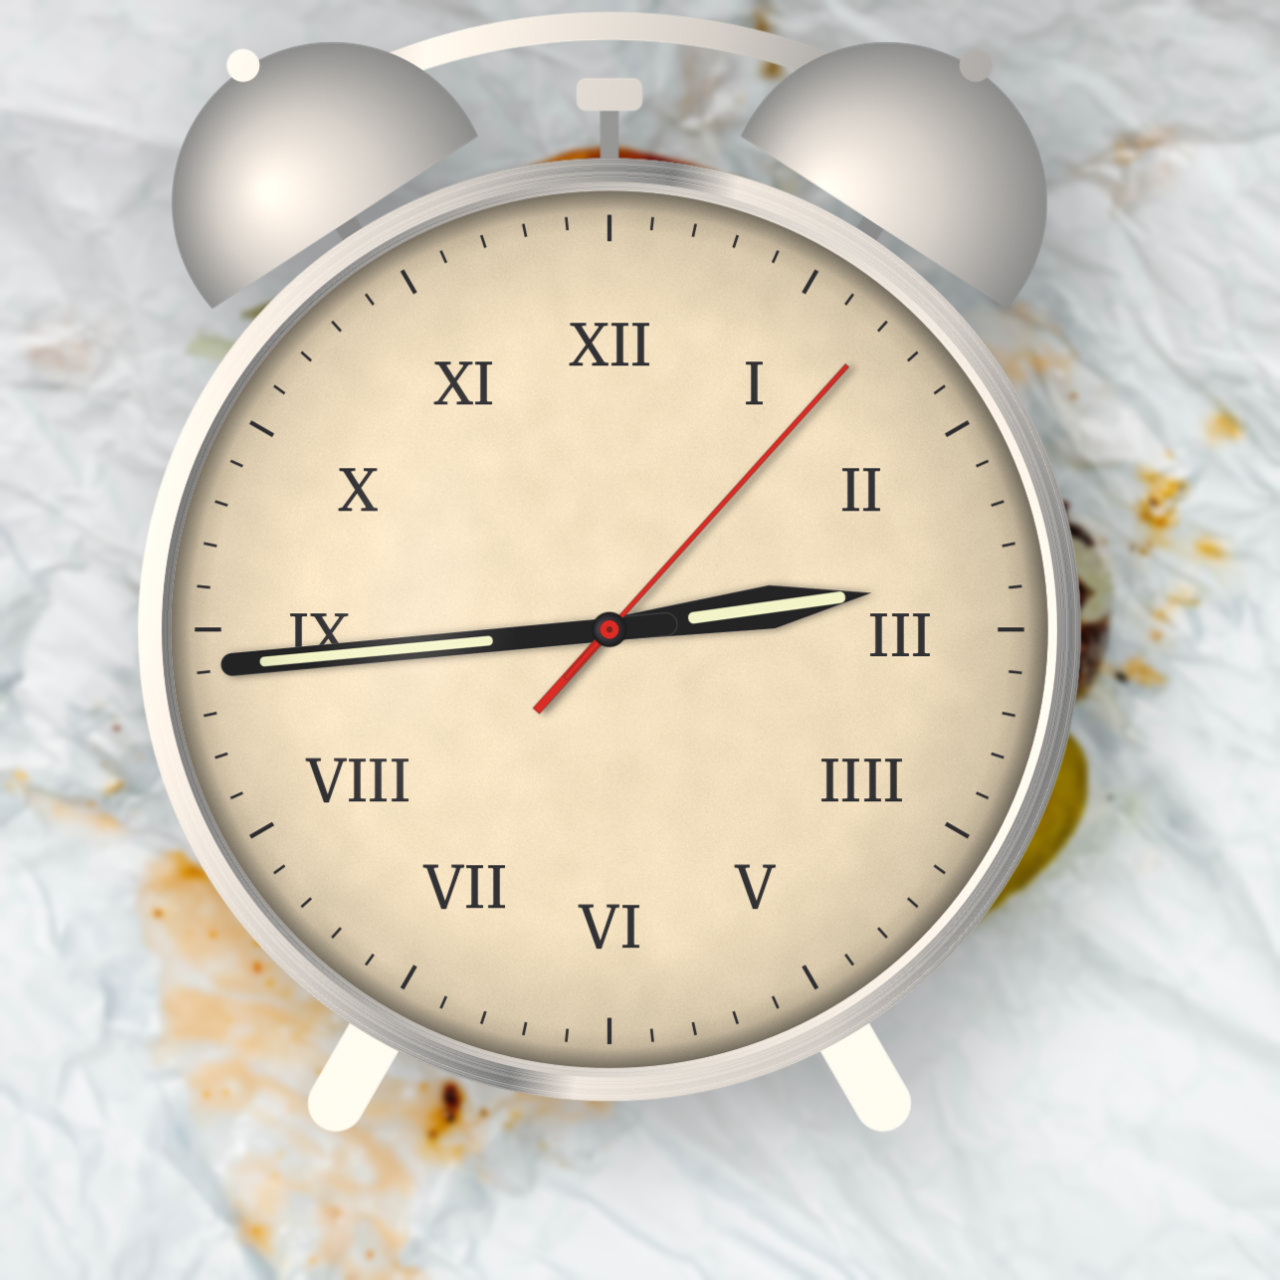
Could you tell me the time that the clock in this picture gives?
2:44:07
